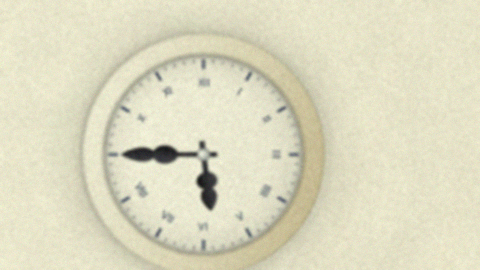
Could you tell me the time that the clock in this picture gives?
5:45
